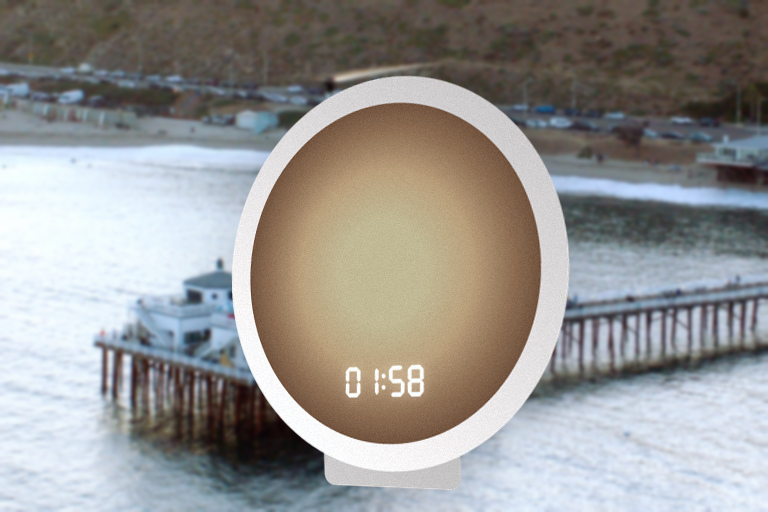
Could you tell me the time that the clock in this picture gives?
1:58
